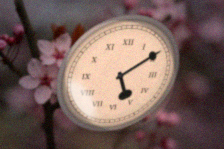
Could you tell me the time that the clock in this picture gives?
5:09
